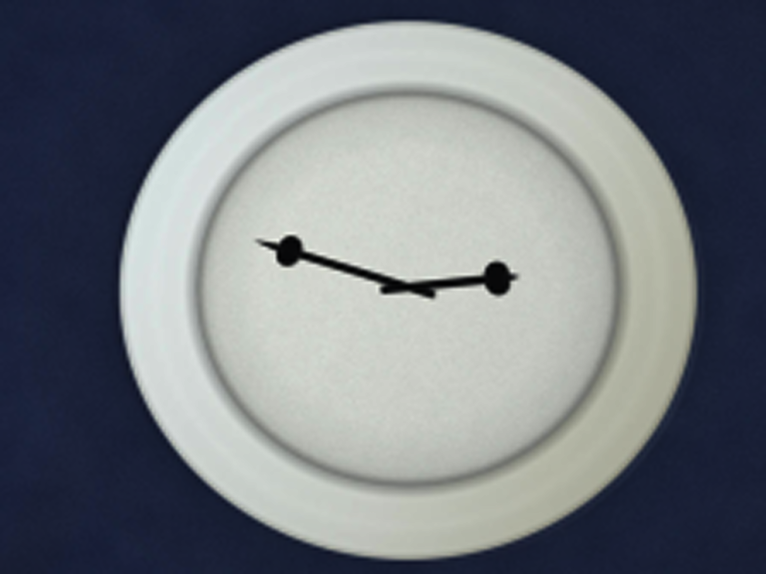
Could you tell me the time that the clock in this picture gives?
2:48
